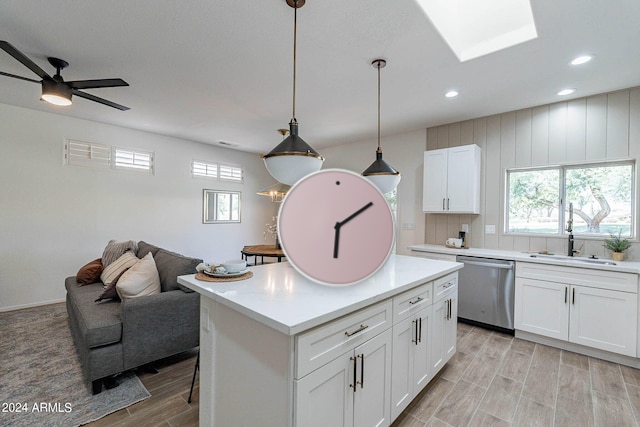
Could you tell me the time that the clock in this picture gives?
6:09
